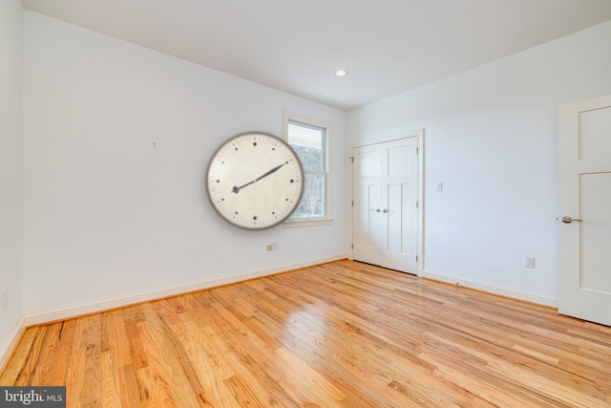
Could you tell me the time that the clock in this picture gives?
8:10
